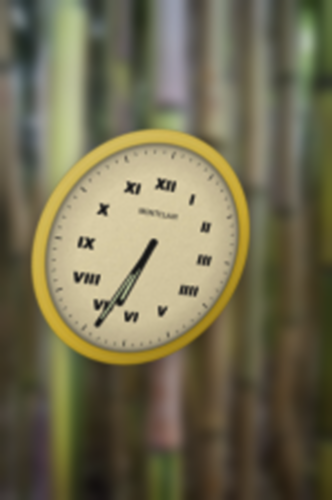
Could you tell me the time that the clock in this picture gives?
6:34
